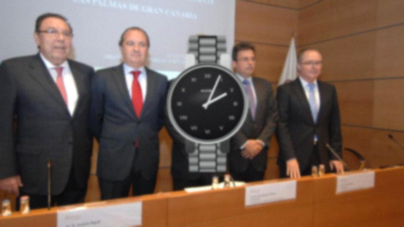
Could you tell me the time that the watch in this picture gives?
2:04
